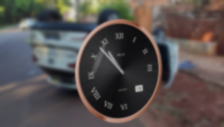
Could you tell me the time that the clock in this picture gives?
10:53
